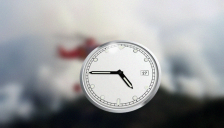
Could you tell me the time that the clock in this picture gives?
4:45
